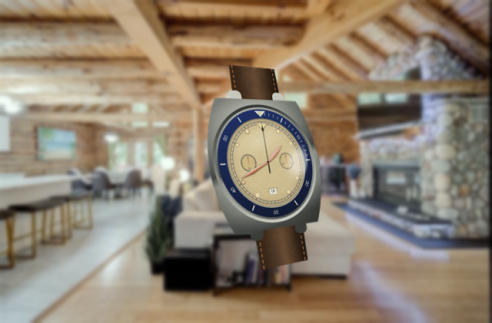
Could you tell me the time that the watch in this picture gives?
1:41
